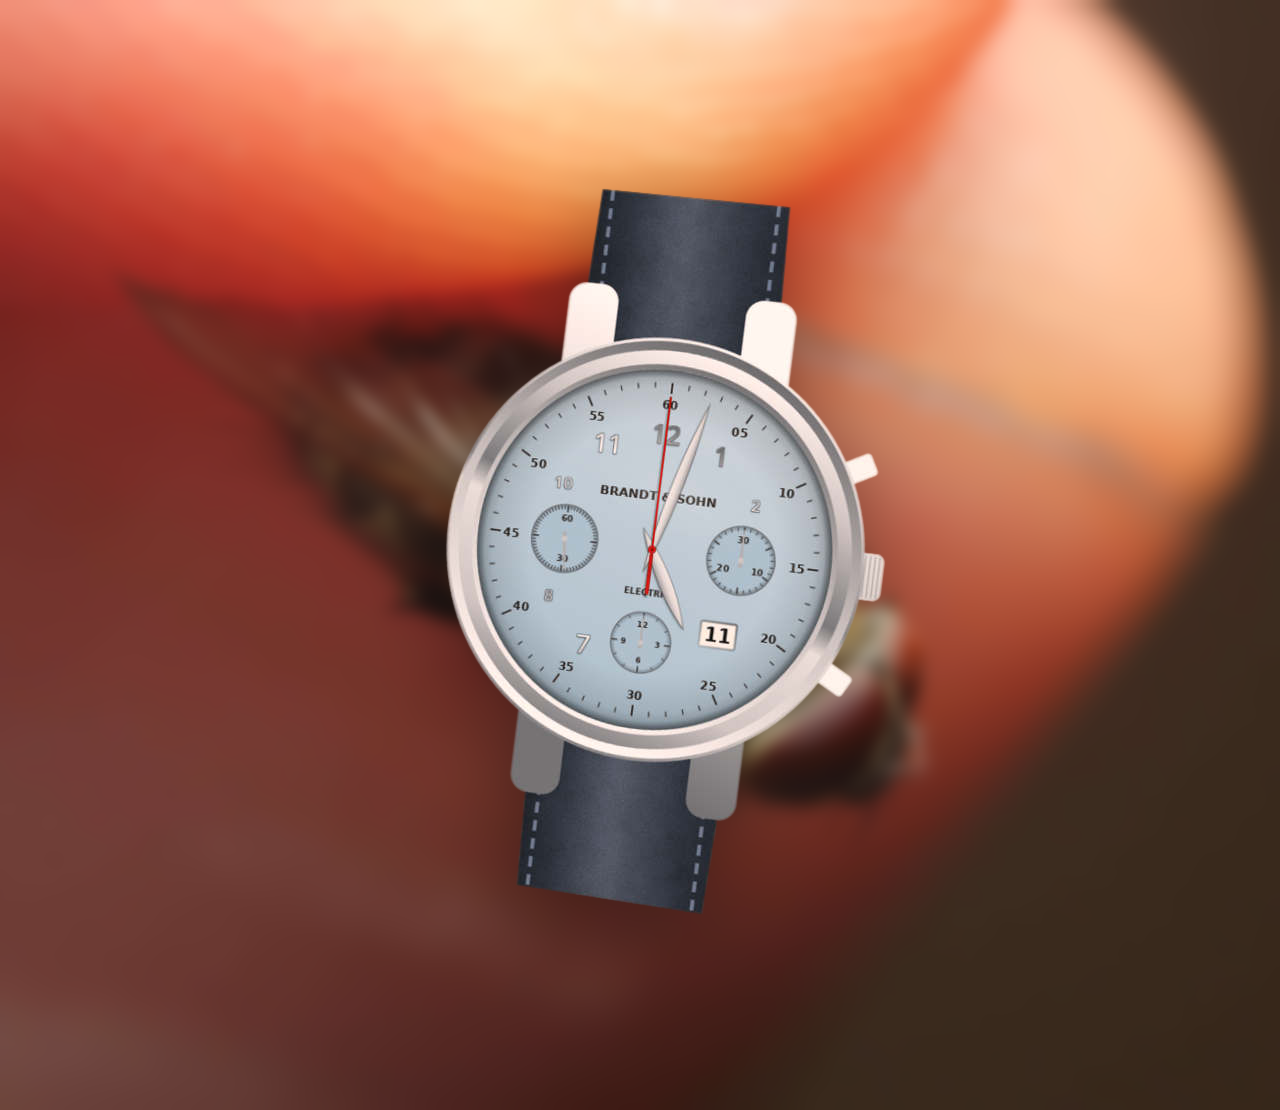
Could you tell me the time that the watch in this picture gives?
5:02:29
